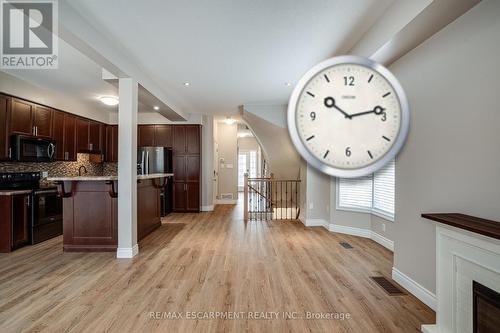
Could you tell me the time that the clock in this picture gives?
10:13
